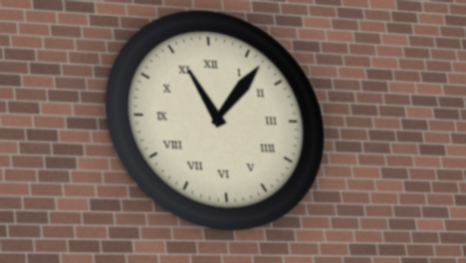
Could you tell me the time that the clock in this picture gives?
11:07
